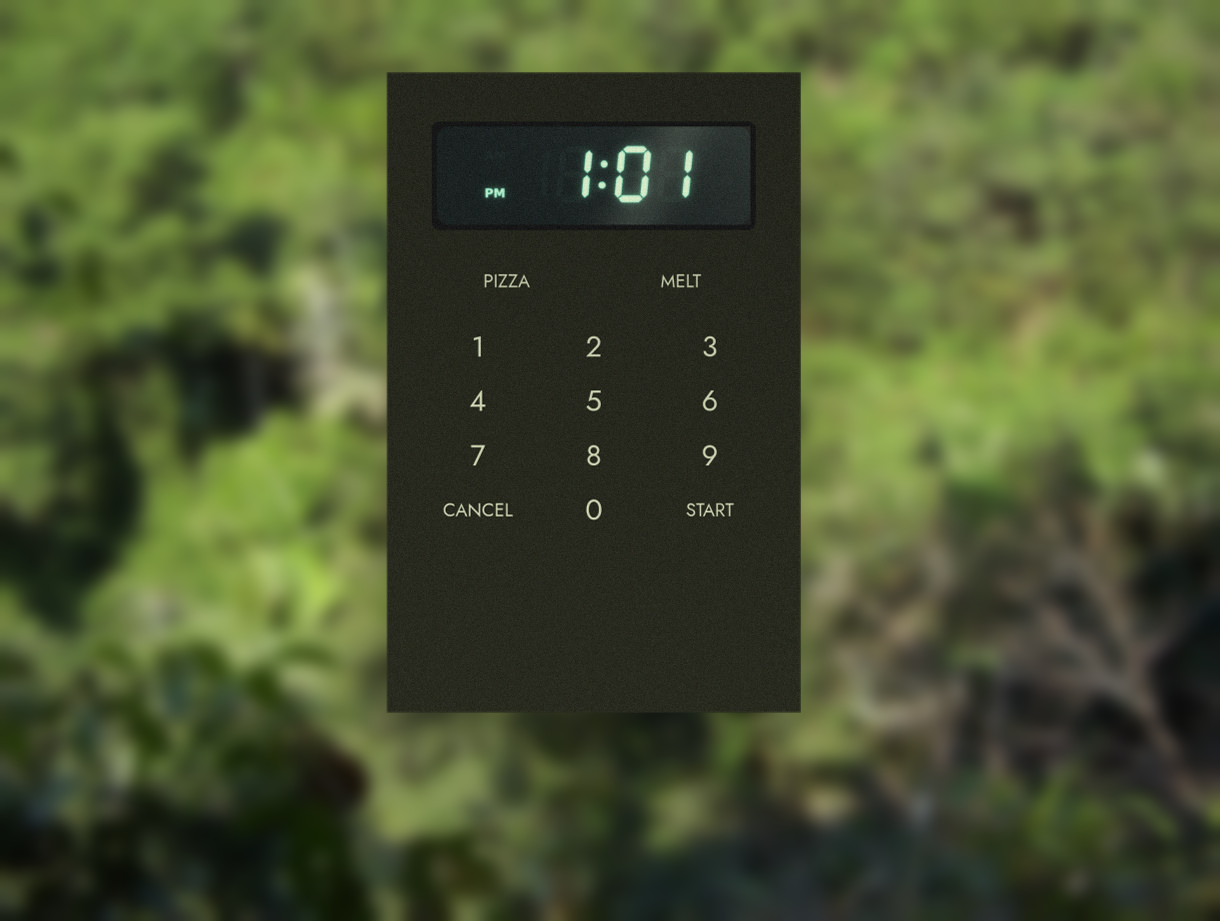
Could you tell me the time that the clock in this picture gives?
1:01
